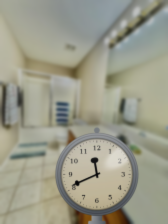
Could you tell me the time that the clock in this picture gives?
11:41
